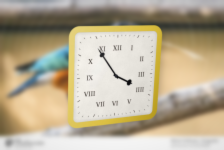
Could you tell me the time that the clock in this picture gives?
3:54
